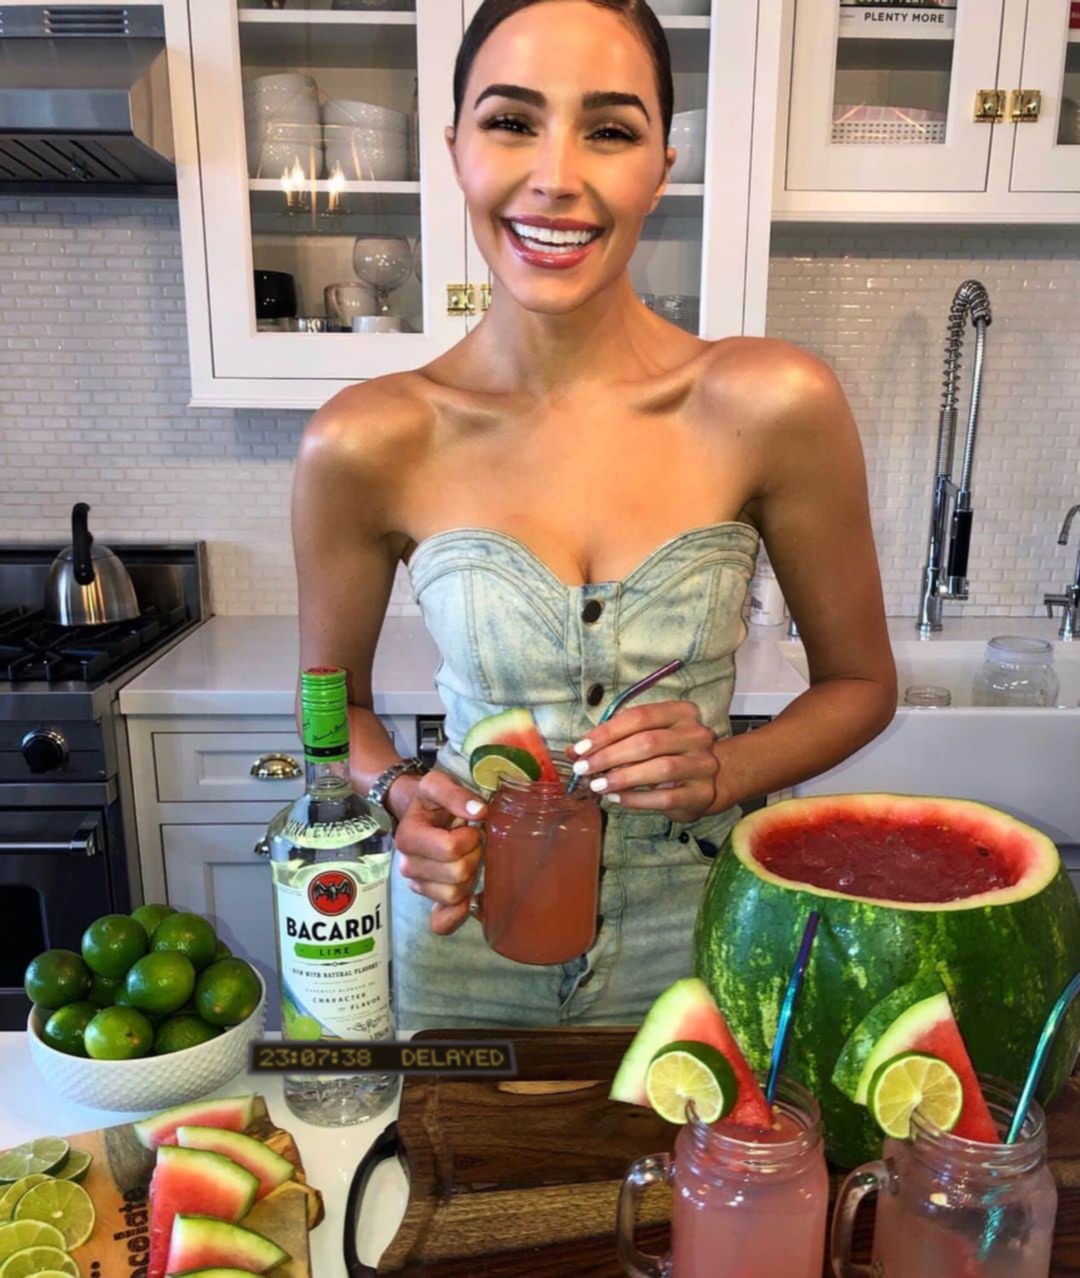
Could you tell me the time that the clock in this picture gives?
23:07:38
